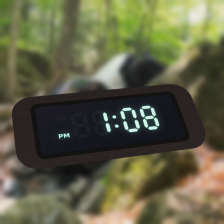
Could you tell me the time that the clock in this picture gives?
1:08
